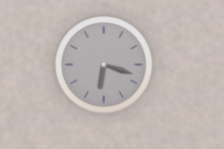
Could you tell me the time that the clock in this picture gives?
6:18
